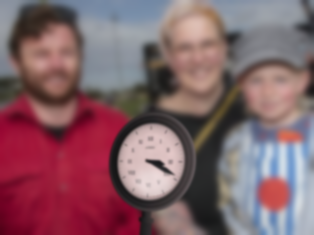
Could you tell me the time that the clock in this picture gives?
3:19
